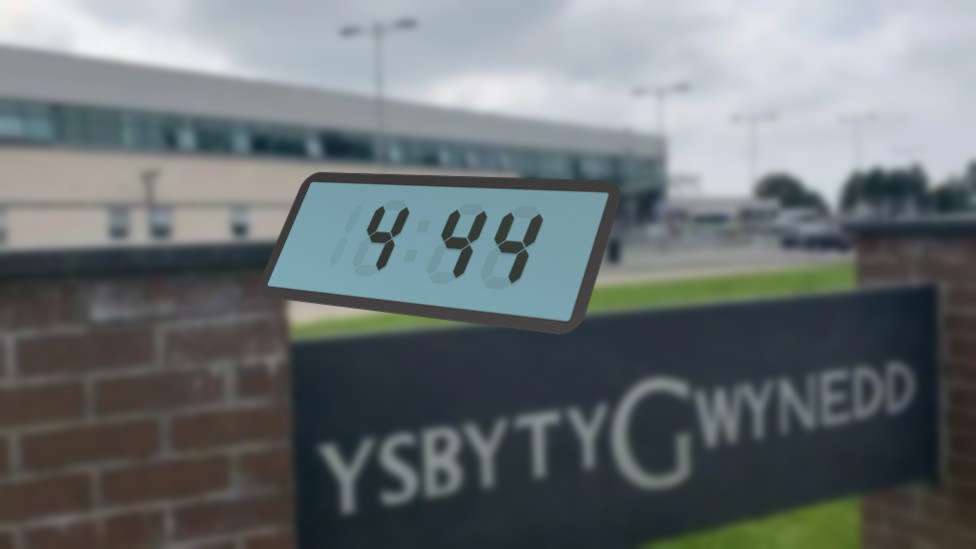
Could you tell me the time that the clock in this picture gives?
4:44
